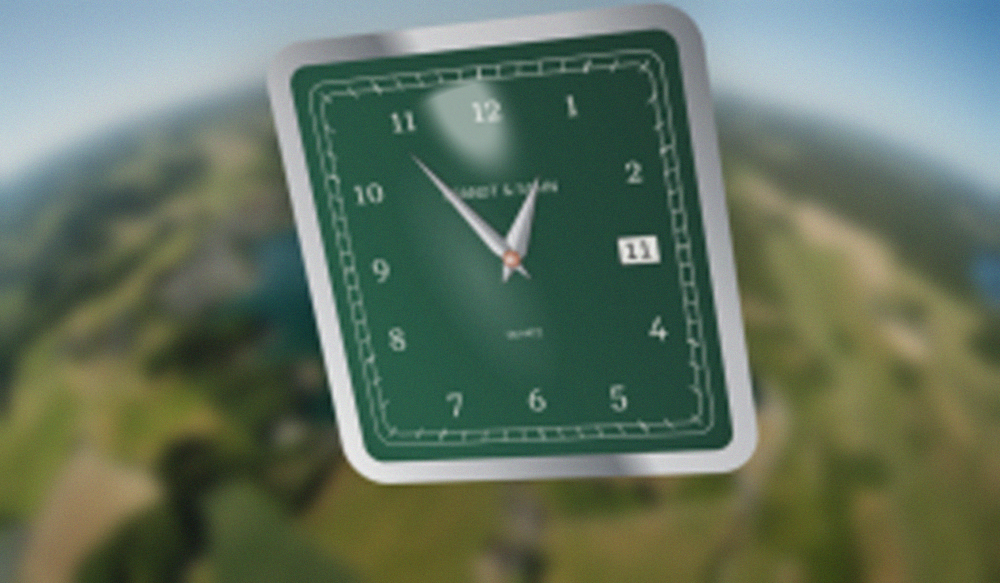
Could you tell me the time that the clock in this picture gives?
12:54
